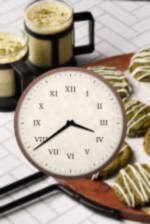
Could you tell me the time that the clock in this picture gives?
3:39
